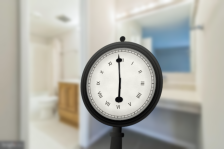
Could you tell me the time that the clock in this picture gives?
5:59
